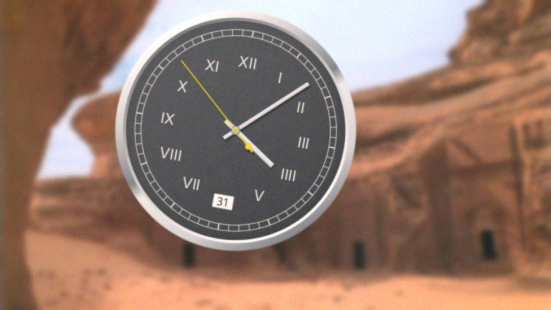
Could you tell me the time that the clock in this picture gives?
4:07:52
